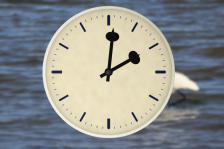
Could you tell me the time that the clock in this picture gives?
2:01
